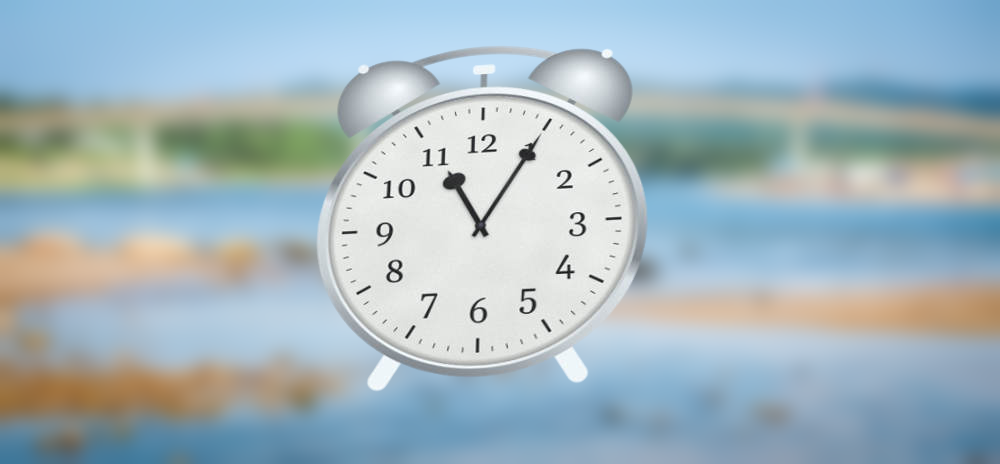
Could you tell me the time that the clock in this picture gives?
11:05
